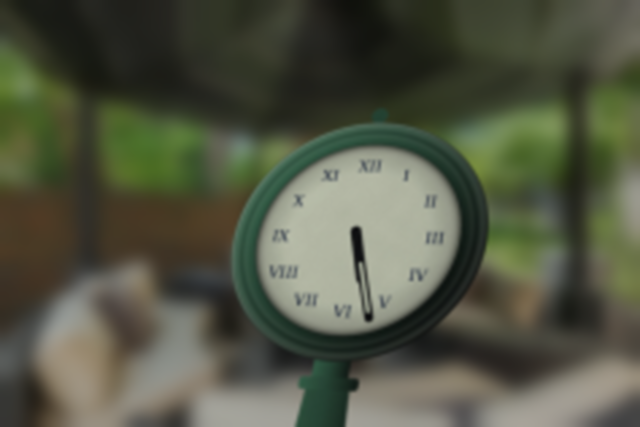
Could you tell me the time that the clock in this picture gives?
5:27
